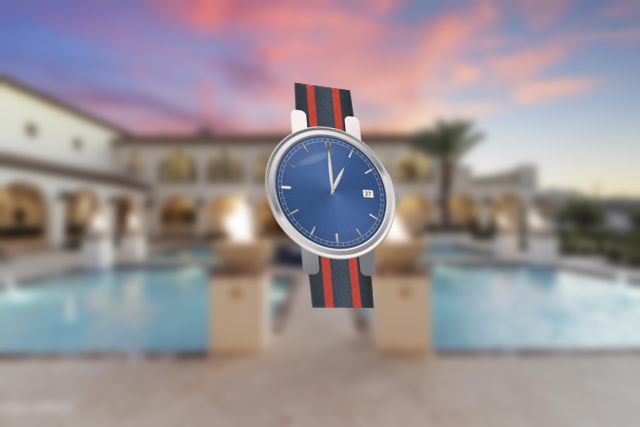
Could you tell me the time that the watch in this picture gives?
1:00
